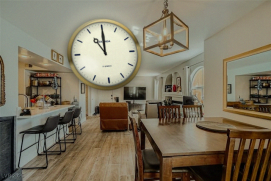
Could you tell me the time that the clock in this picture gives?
11:00
